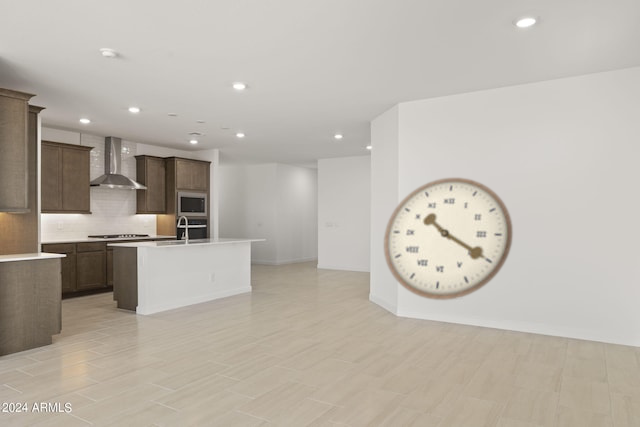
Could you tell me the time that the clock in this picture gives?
10:20
